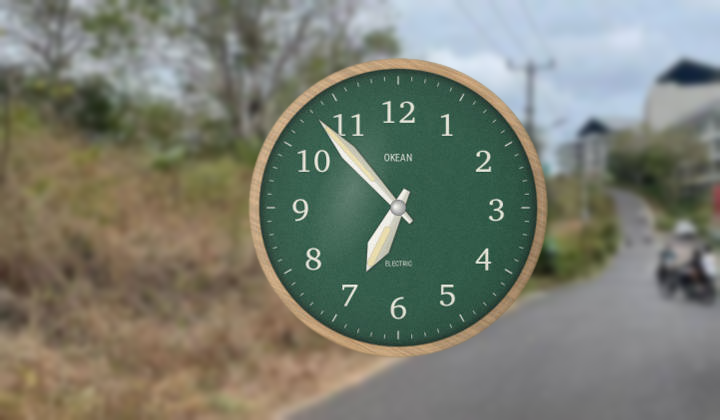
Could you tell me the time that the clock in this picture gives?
6:53
